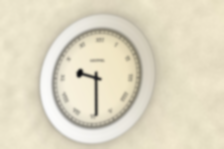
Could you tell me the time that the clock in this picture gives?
9:29
